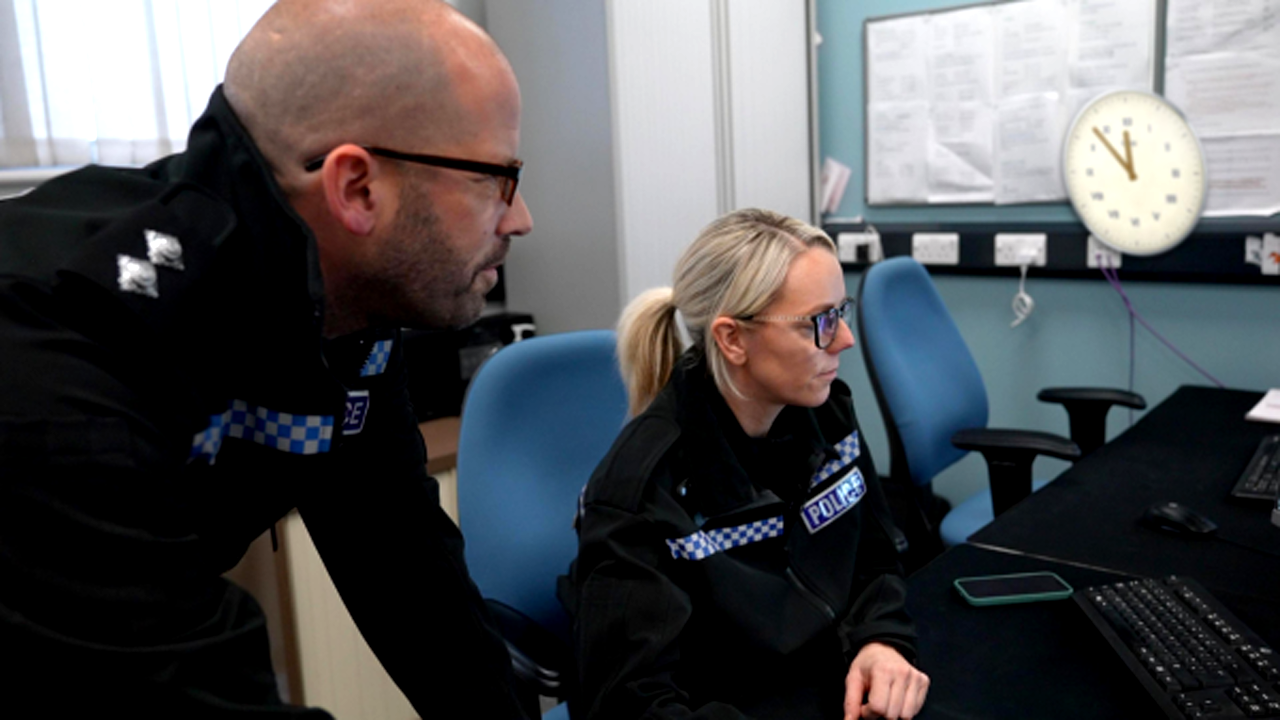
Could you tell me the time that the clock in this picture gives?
11:53
